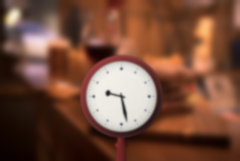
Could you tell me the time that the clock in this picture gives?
9:28
